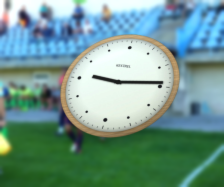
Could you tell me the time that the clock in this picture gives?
9:14
